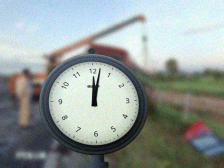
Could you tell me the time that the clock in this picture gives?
12:02
